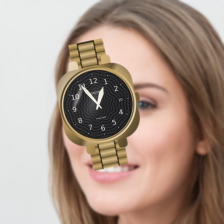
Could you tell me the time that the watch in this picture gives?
12:55
